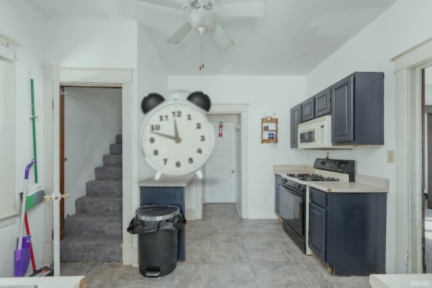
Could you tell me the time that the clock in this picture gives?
11:48
